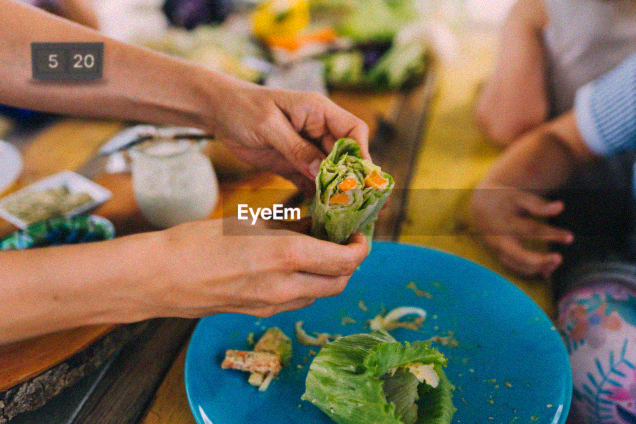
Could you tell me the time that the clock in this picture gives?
5:20
